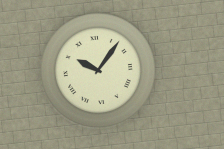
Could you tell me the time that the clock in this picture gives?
10:07
